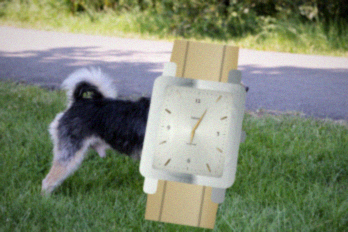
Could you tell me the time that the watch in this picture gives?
6:04
